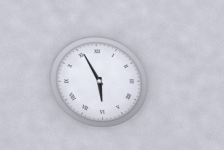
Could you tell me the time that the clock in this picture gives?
5:56
